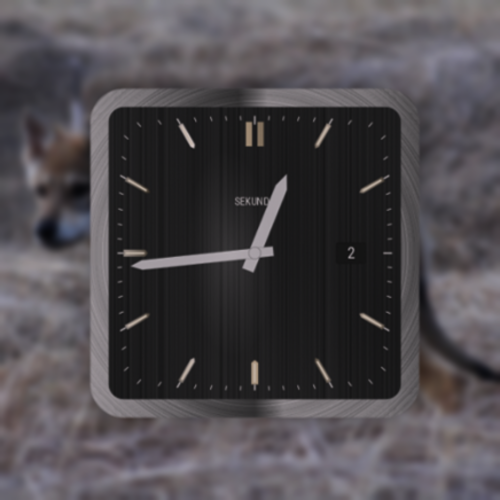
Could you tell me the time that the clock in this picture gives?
12:44
